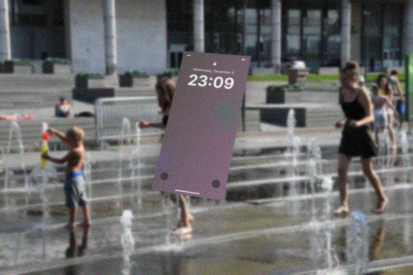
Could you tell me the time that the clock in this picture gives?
23:09
